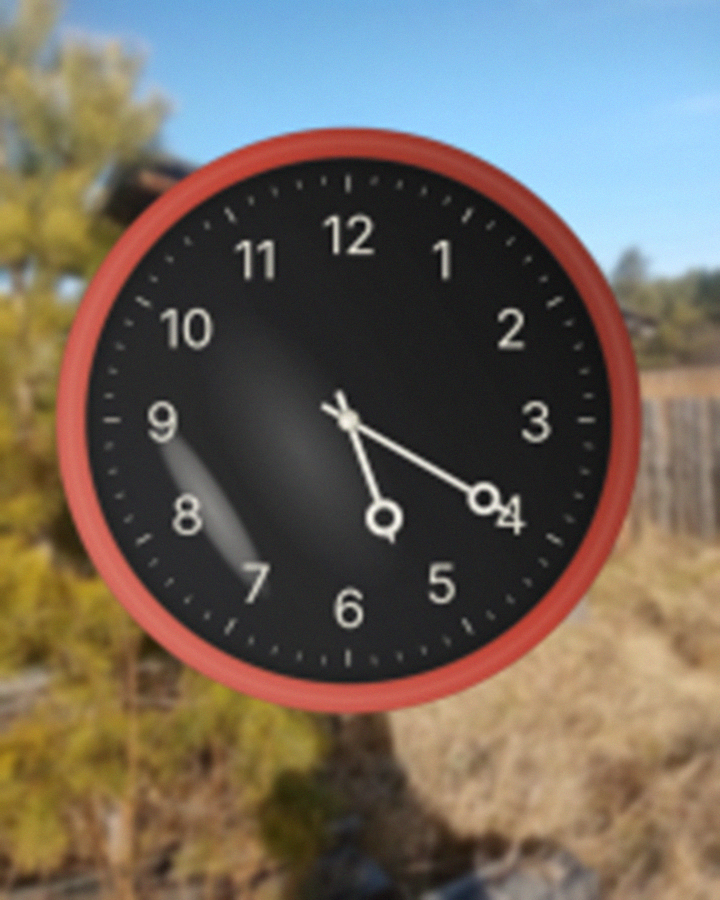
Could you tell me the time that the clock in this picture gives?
5:20
